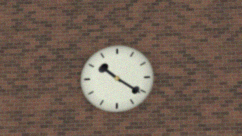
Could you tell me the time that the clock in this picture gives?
10:21
